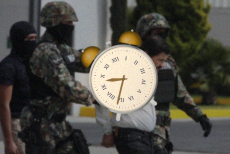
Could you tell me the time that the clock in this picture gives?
9:36
